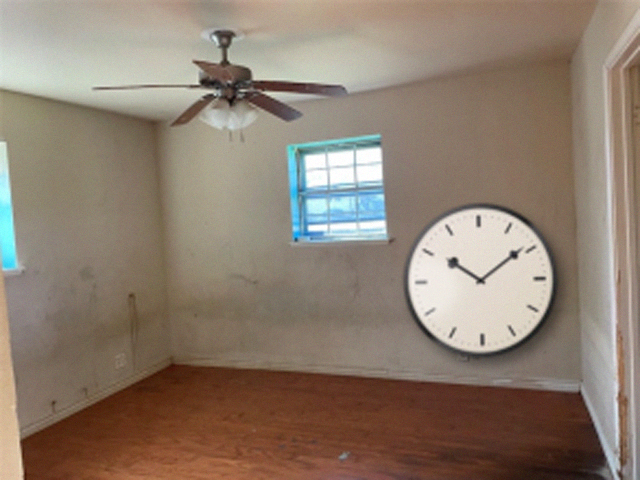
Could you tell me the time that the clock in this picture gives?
10:09
